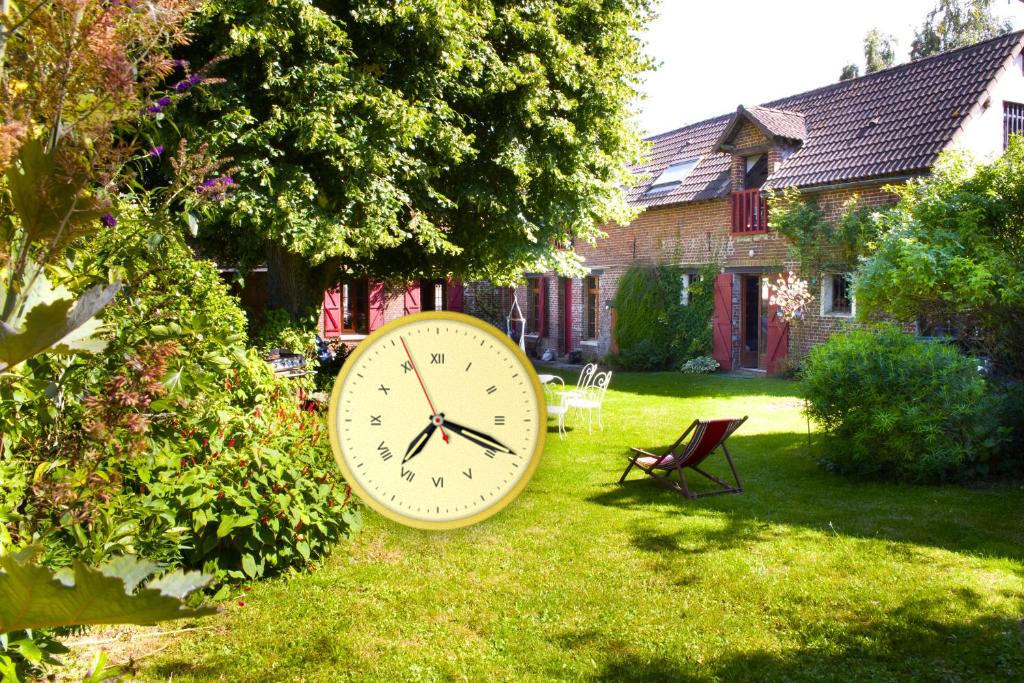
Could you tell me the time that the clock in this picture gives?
7:18:56
